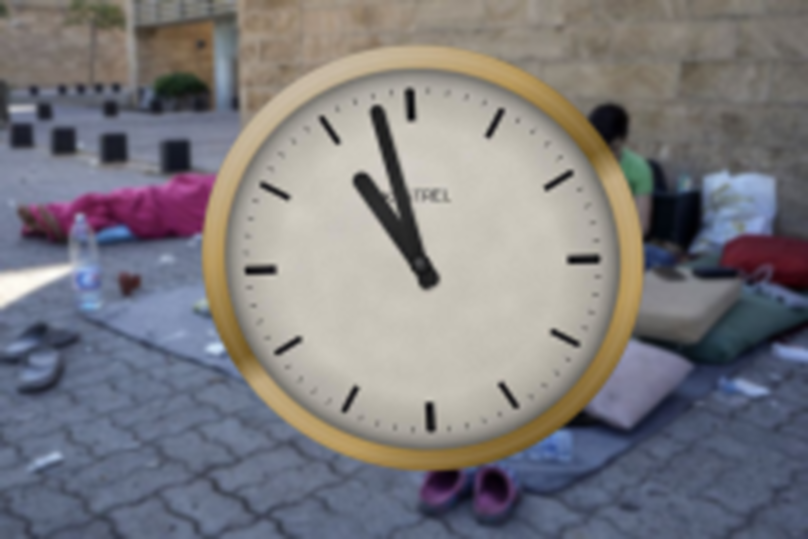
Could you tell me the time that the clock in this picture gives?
10:58
